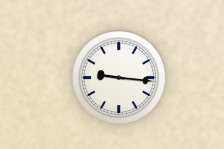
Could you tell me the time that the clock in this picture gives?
9:16
